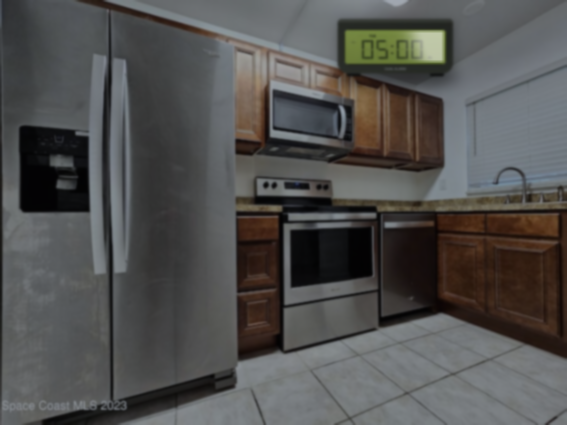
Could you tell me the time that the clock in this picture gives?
5:00
